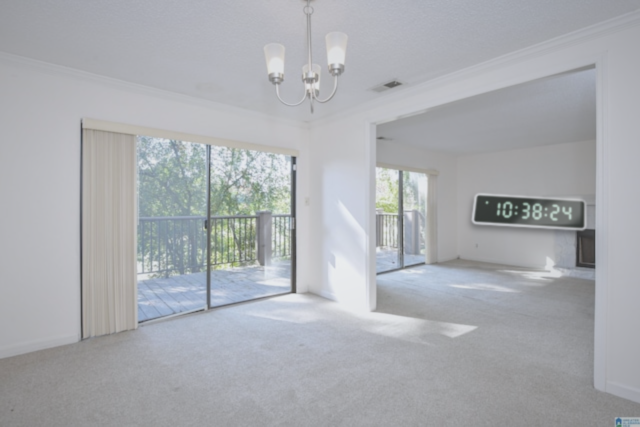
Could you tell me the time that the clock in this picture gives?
10:38:24
